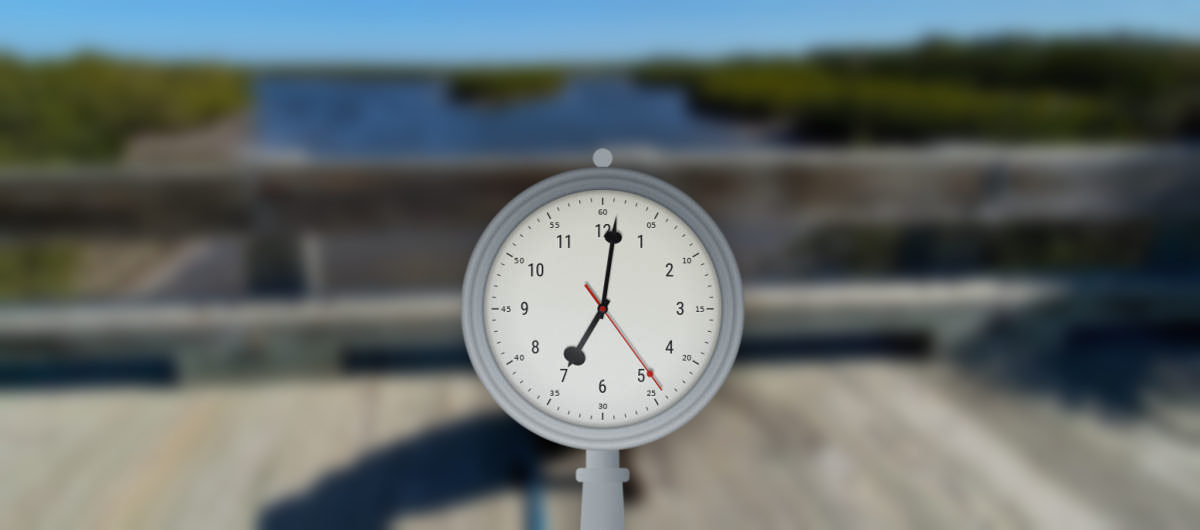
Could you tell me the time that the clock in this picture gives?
7:01:24
